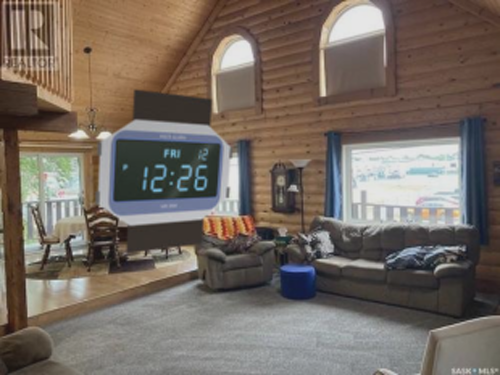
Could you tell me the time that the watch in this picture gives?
12:26
